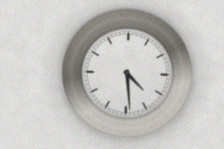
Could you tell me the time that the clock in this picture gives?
4:29
